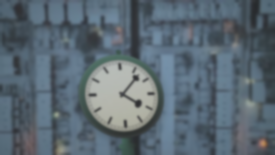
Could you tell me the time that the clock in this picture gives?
4:07
